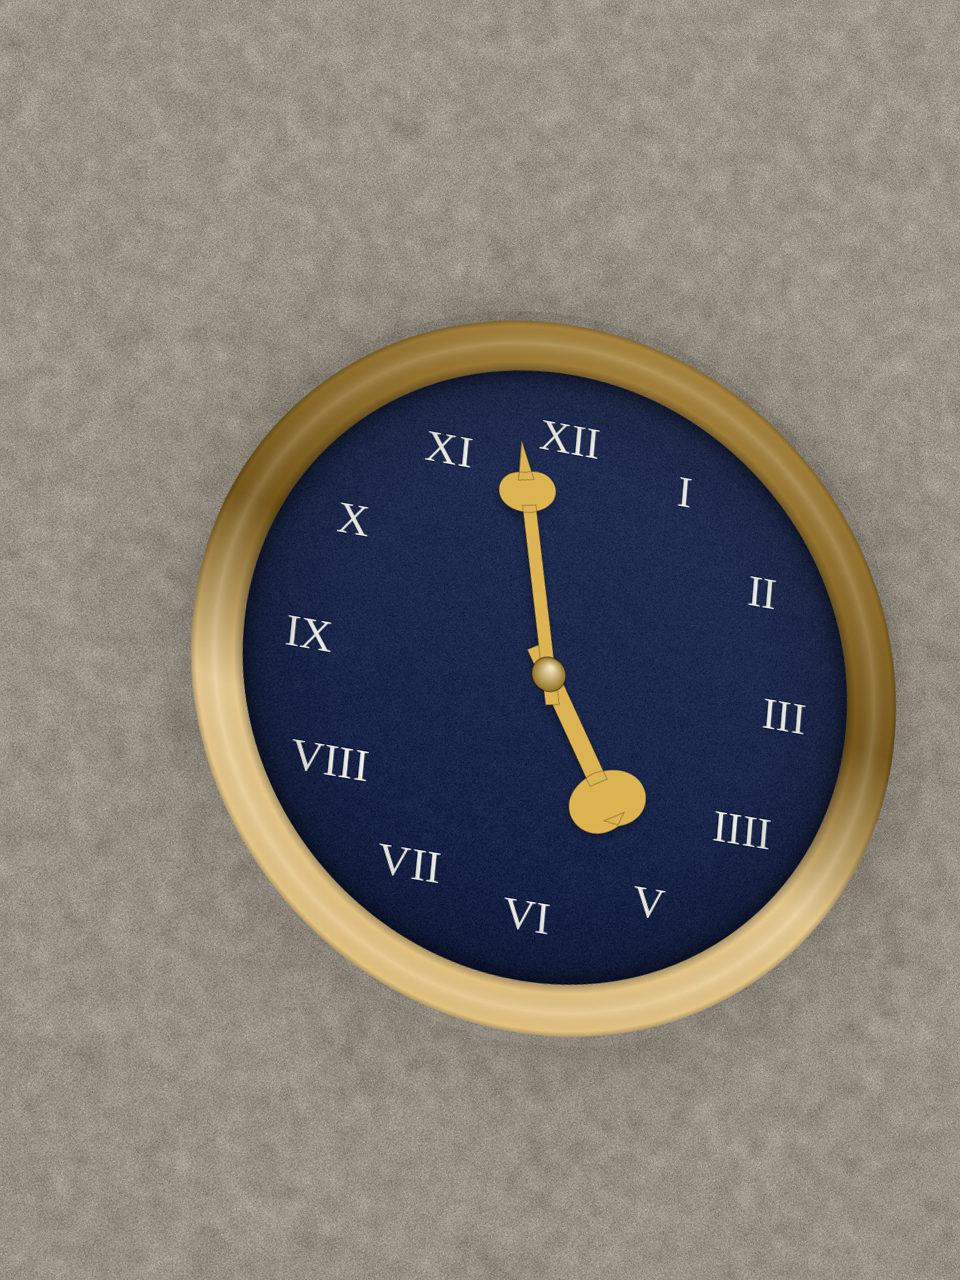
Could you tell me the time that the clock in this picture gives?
4:58
